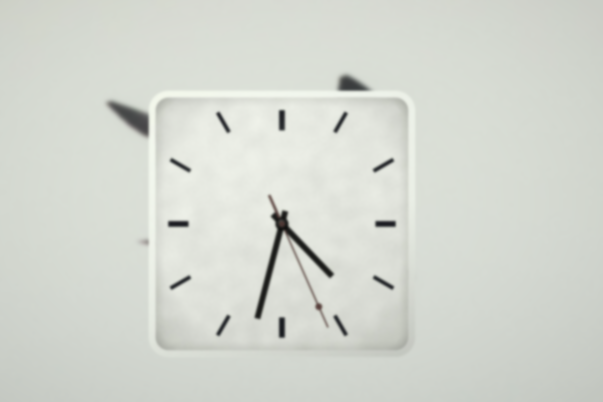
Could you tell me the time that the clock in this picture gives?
4:32:26
